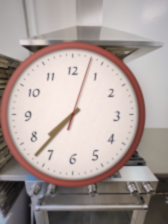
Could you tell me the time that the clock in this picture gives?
7:37:03
